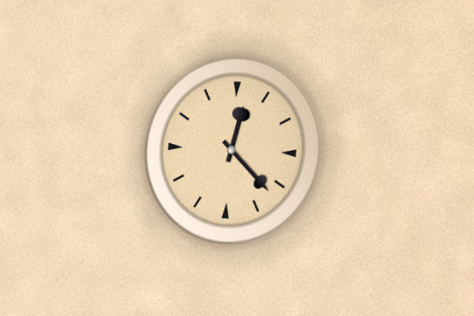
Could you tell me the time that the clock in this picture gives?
12:22
